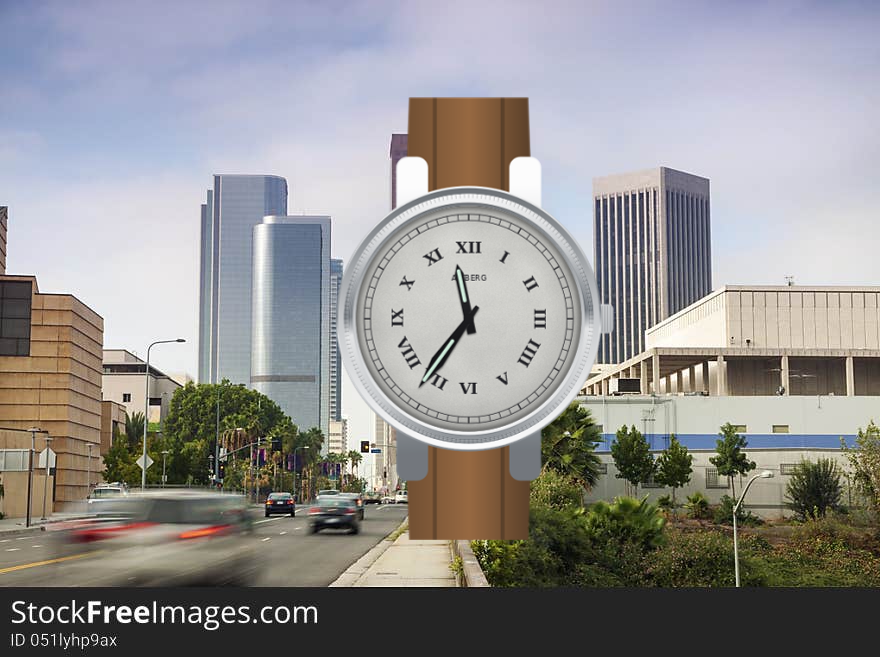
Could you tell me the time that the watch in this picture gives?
11:36
